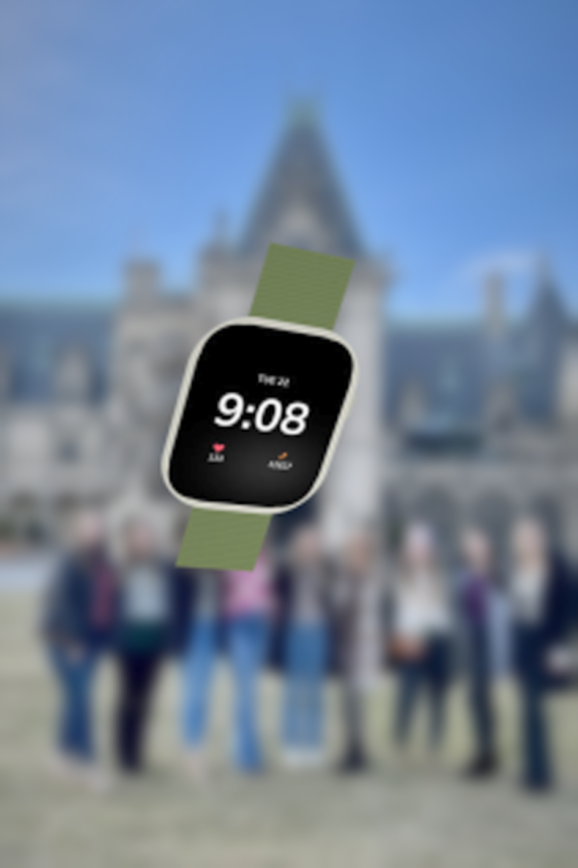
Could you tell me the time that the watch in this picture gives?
9:08
